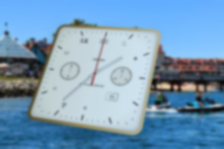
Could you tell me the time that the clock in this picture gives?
1:36
